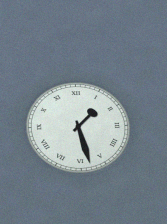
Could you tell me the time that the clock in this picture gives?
1:28
